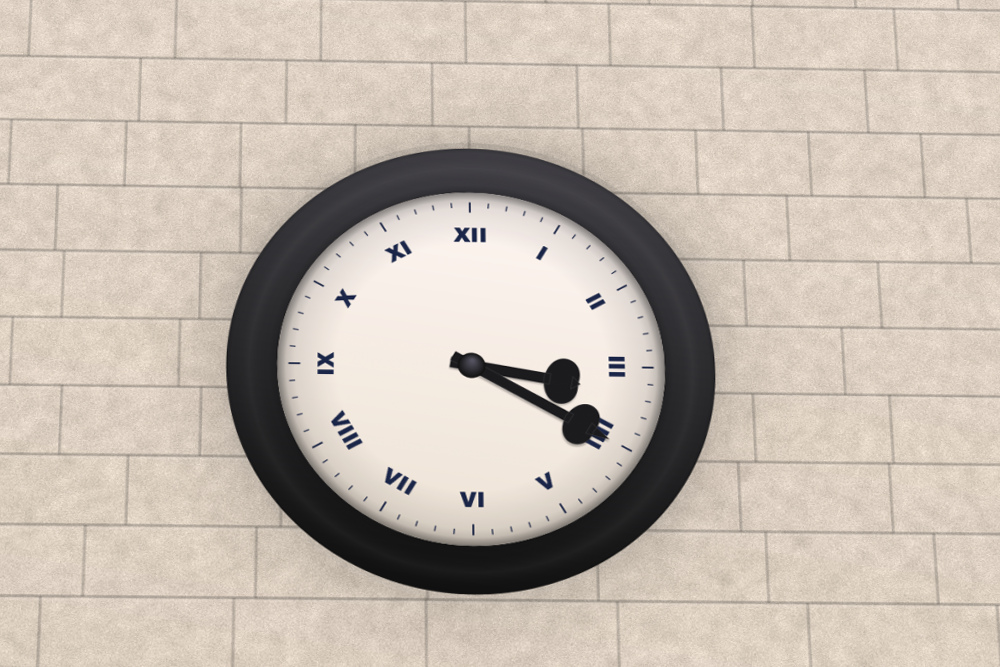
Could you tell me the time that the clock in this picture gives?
3:20
